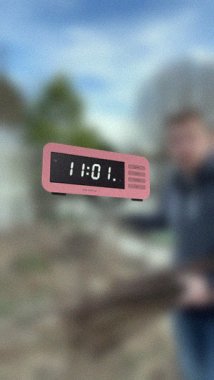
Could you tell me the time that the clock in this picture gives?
11:01
